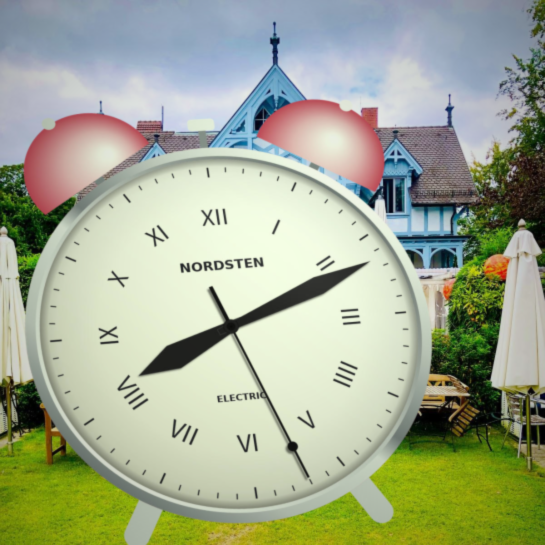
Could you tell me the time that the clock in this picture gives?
8:11:27
